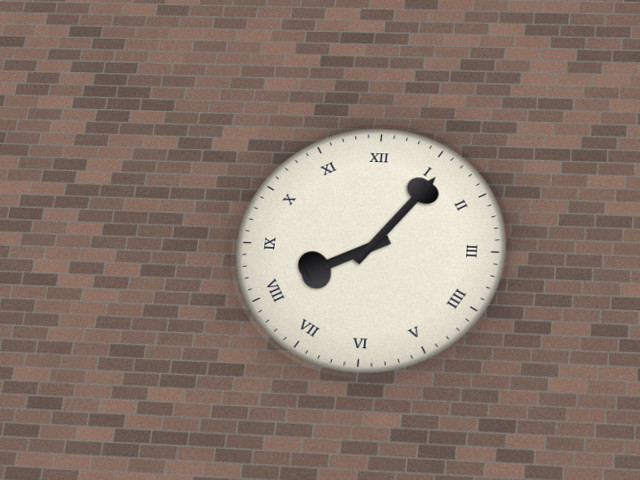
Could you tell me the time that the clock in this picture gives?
8:06
